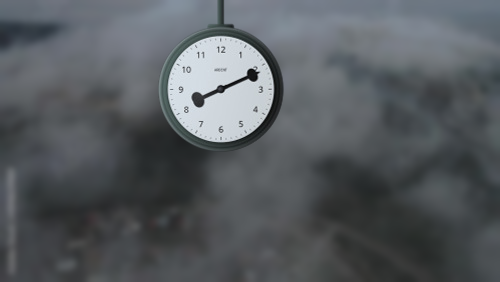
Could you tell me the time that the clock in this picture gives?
8:11
